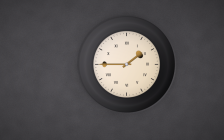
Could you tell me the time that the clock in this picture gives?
1:45
